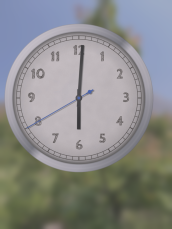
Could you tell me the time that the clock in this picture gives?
6:00:40
